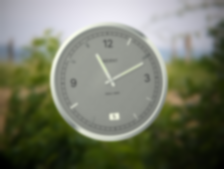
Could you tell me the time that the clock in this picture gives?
11:11
